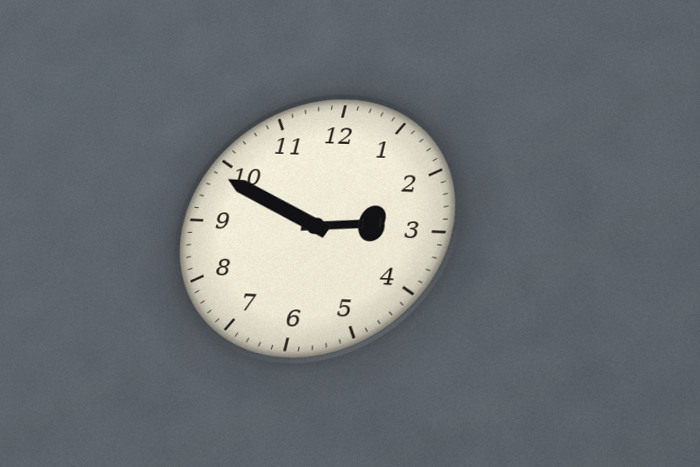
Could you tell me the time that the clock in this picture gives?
2:49
